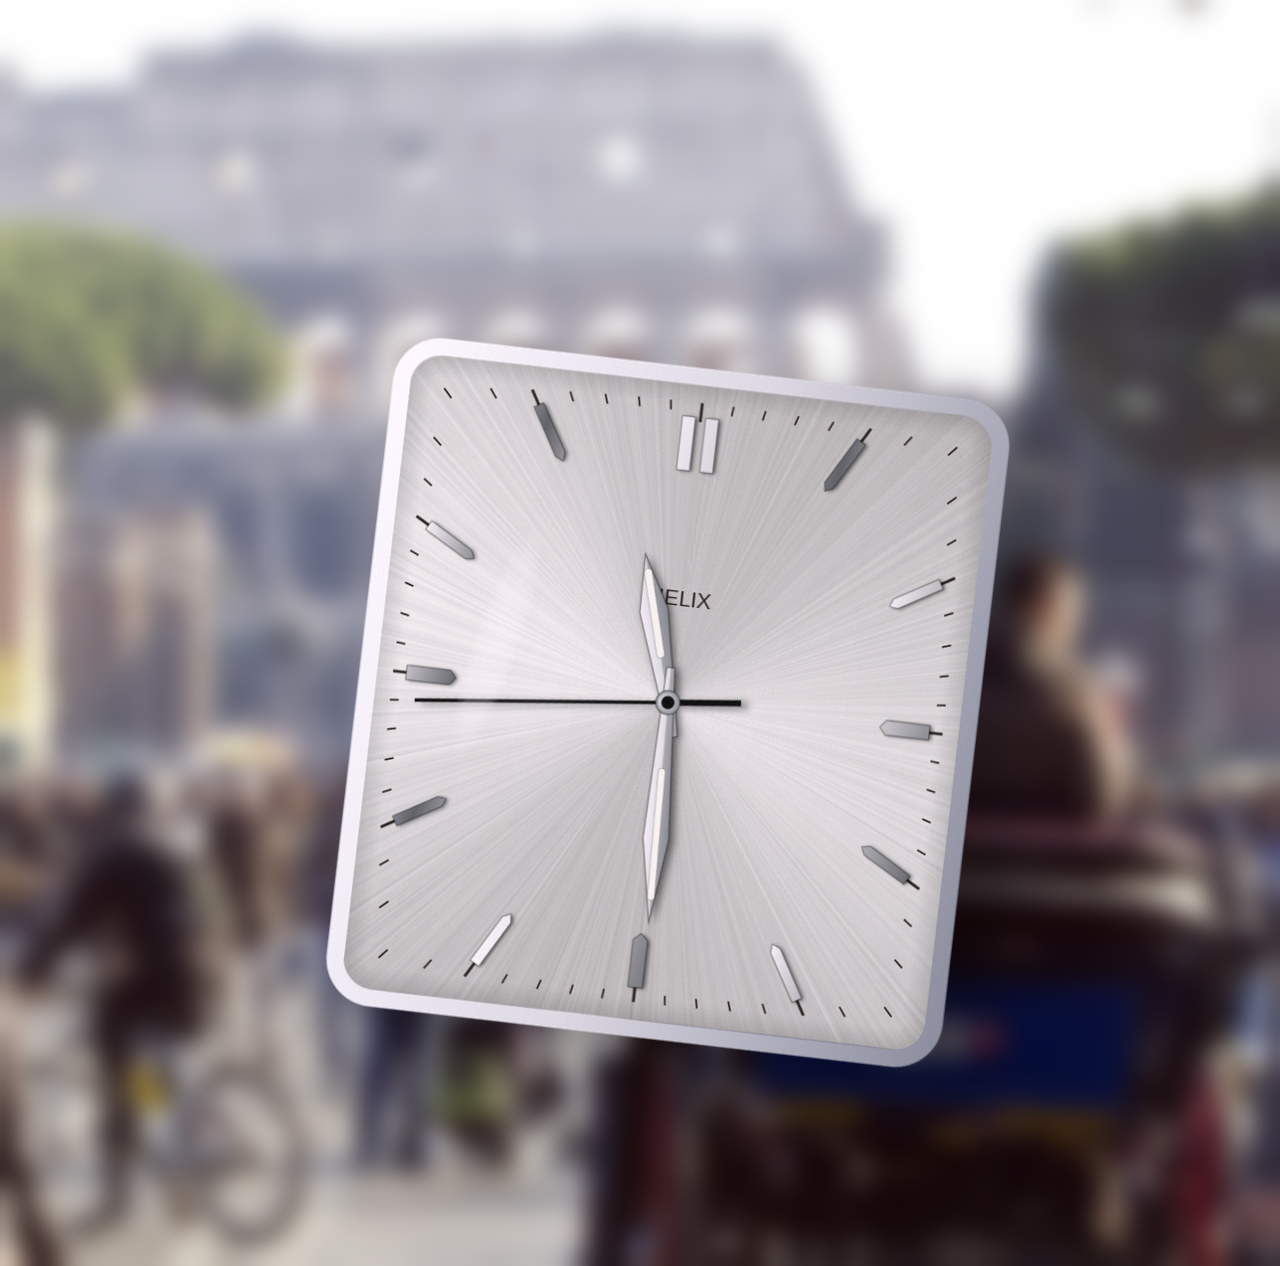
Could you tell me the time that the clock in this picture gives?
11:29:44
